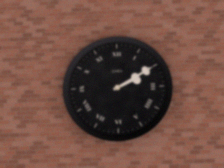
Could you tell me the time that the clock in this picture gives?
2:10
